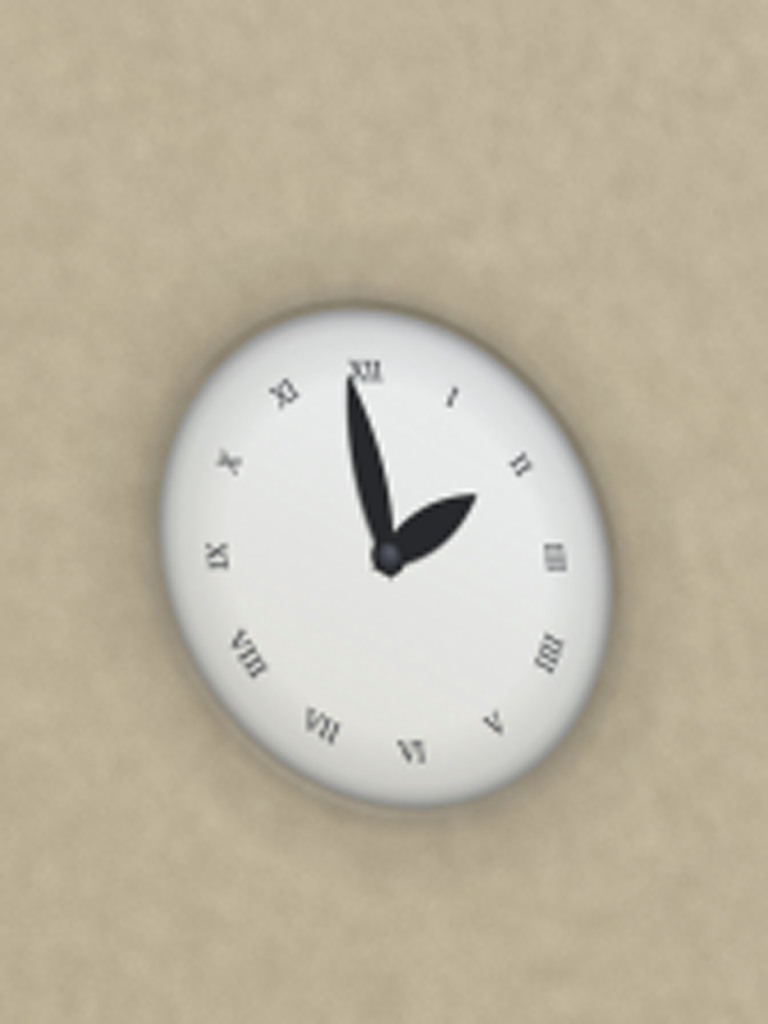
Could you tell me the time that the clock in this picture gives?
1:59
